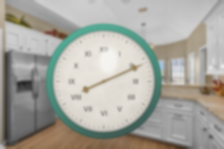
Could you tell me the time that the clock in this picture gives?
8:11
